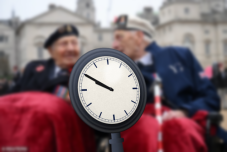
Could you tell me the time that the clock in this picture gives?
9:50
